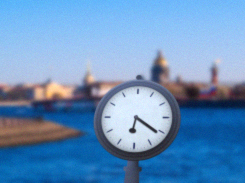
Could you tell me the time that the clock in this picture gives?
6:21
